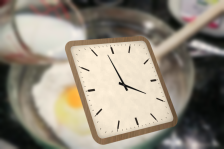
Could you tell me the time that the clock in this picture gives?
3:58
